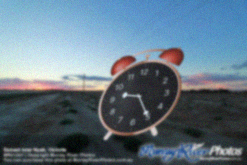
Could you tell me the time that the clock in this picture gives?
9:25
